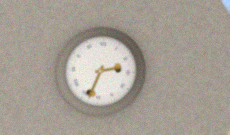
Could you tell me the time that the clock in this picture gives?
2:33
